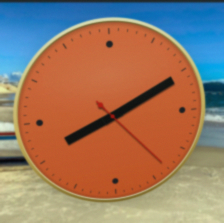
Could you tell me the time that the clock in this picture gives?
8:10:23
